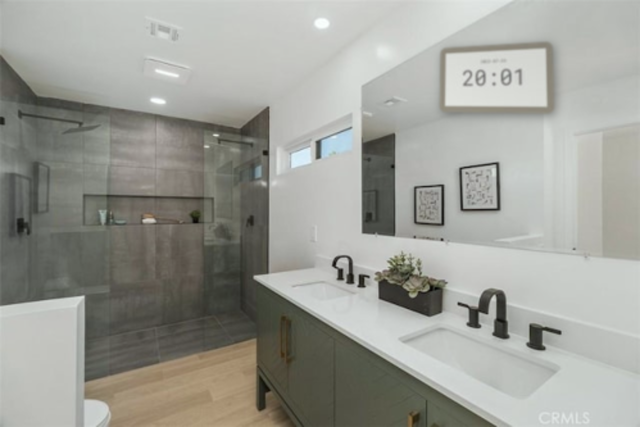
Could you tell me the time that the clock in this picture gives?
20:01
